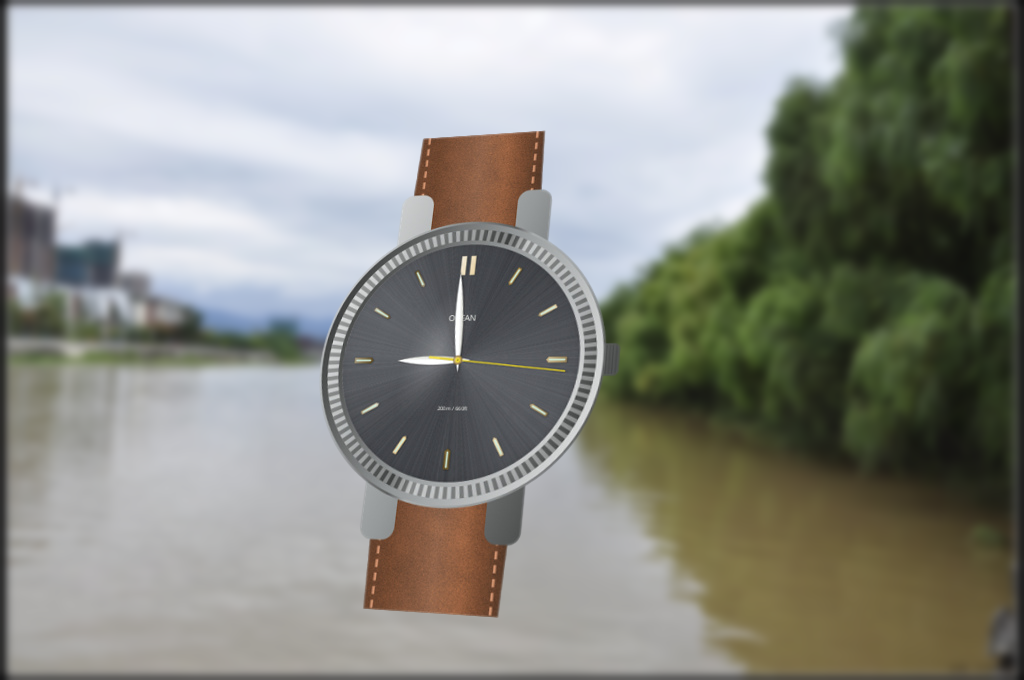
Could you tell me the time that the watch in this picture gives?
8:59:16
